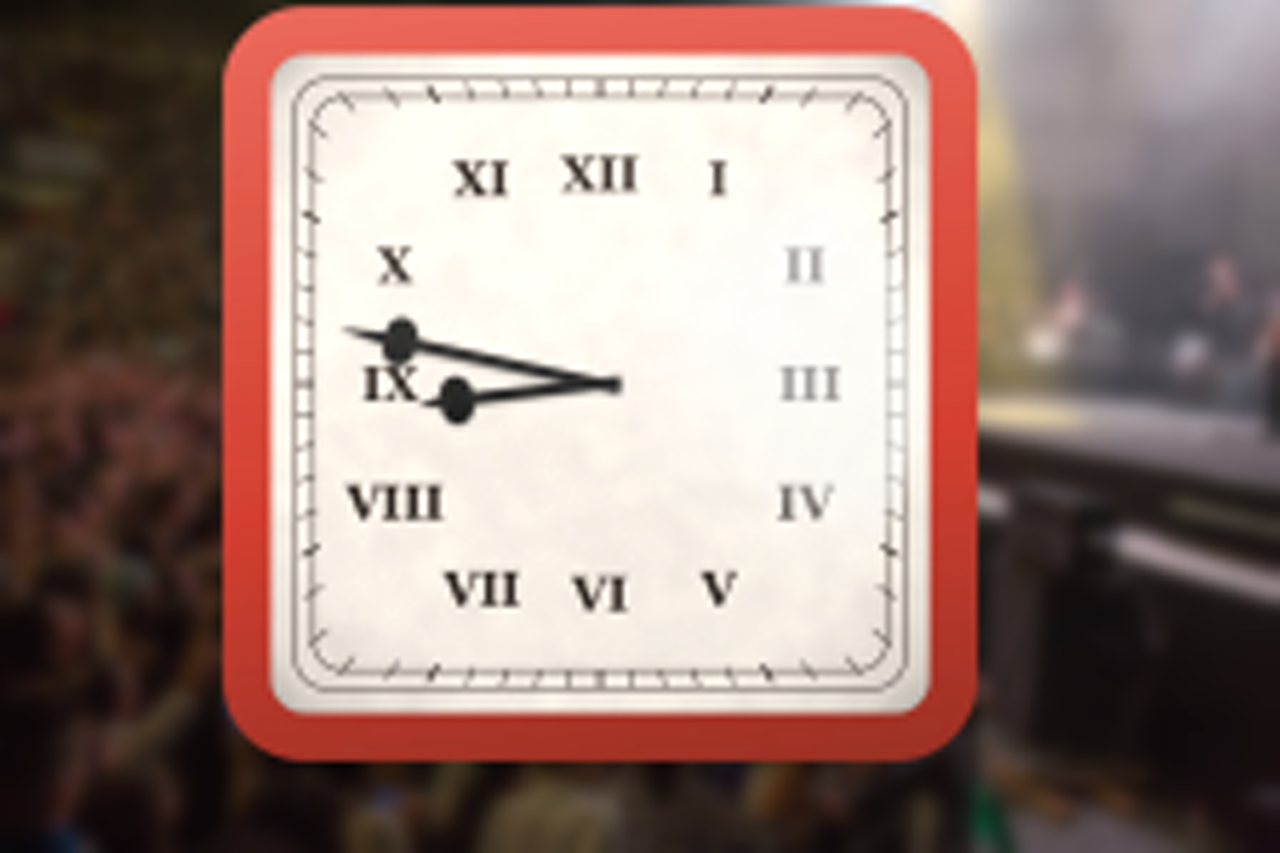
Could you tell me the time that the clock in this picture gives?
8:47
